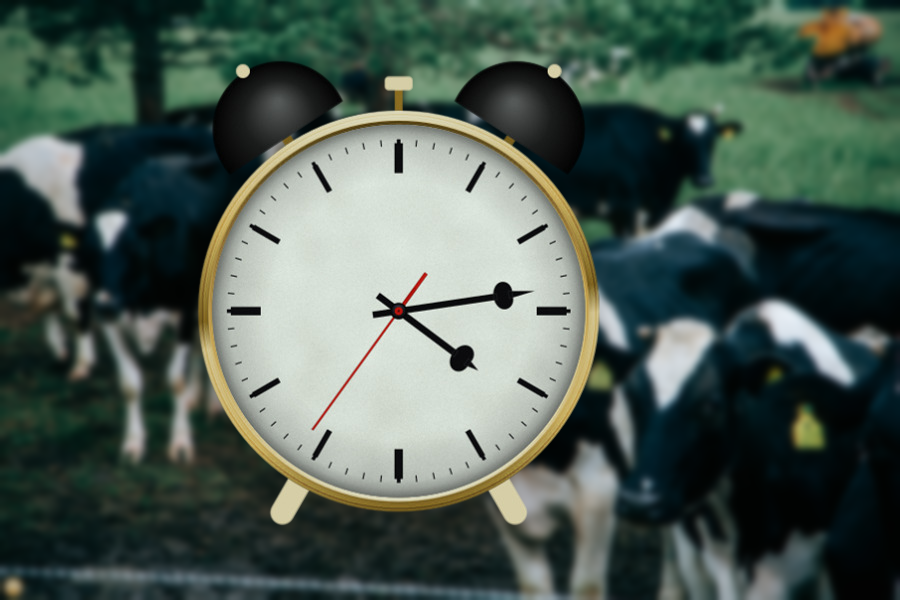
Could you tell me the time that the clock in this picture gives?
4:13:36
